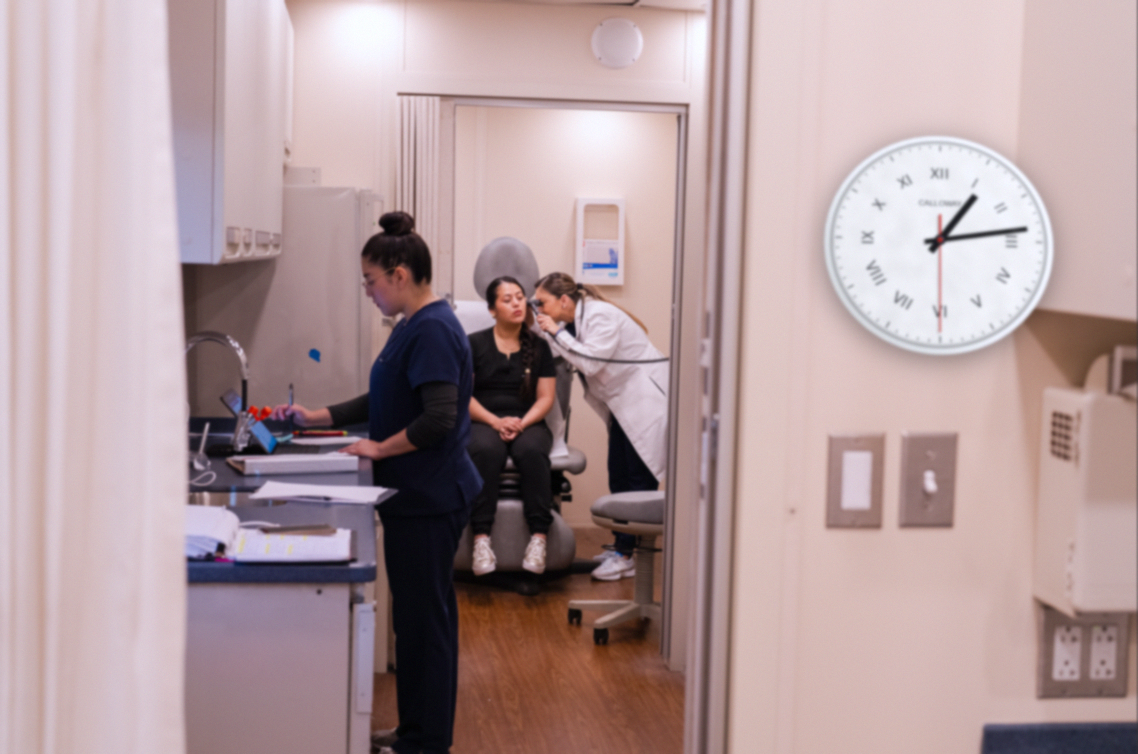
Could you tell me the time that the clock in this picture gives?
1:13:30
